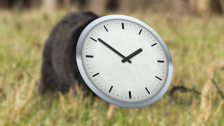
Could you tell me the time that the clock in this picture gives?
1:51
